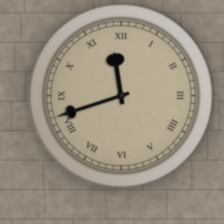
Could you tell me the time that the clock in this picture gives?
11:42
